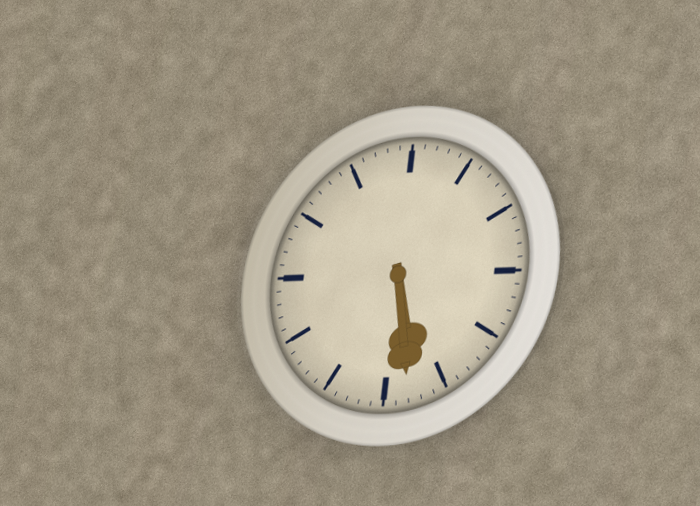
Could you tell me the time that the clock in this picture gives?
5:28
